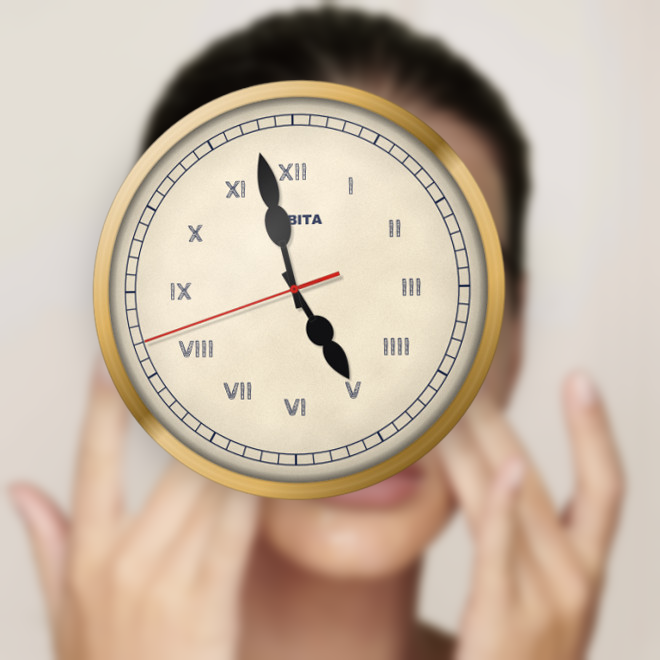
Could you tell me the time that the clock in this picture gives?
4:57:42
